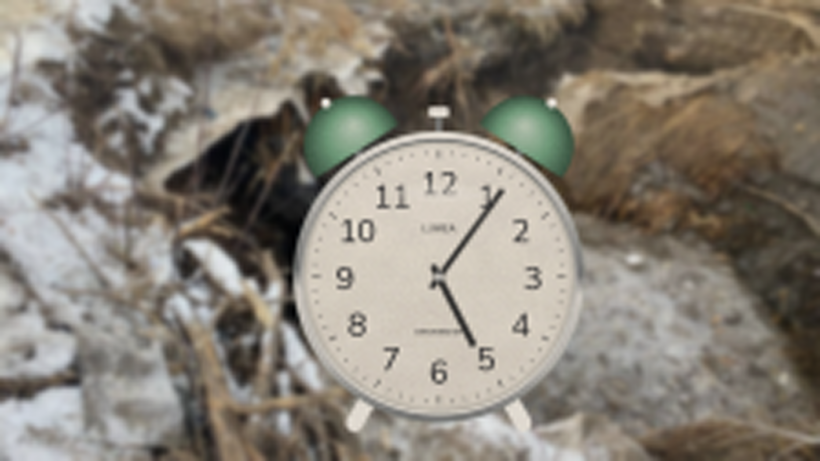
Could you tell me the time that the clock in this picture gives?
5:06
